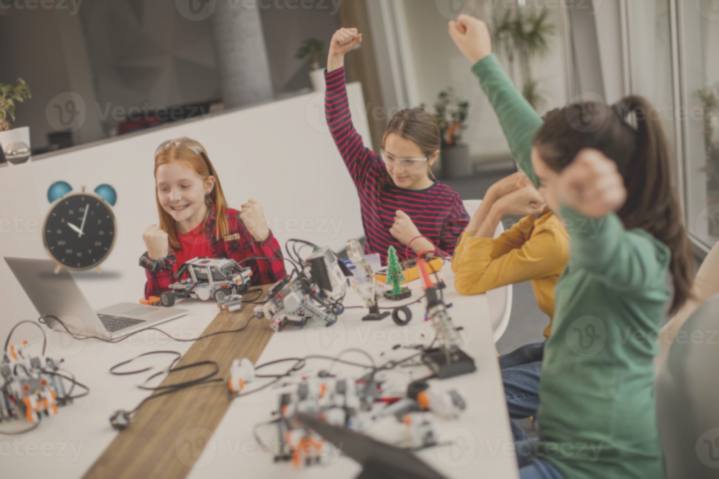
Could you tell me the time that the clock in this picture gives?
10:02
